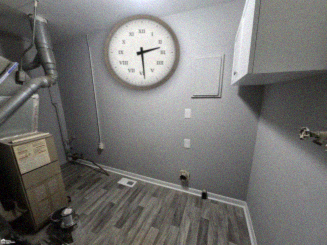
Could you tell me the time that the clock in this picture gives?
2:29
